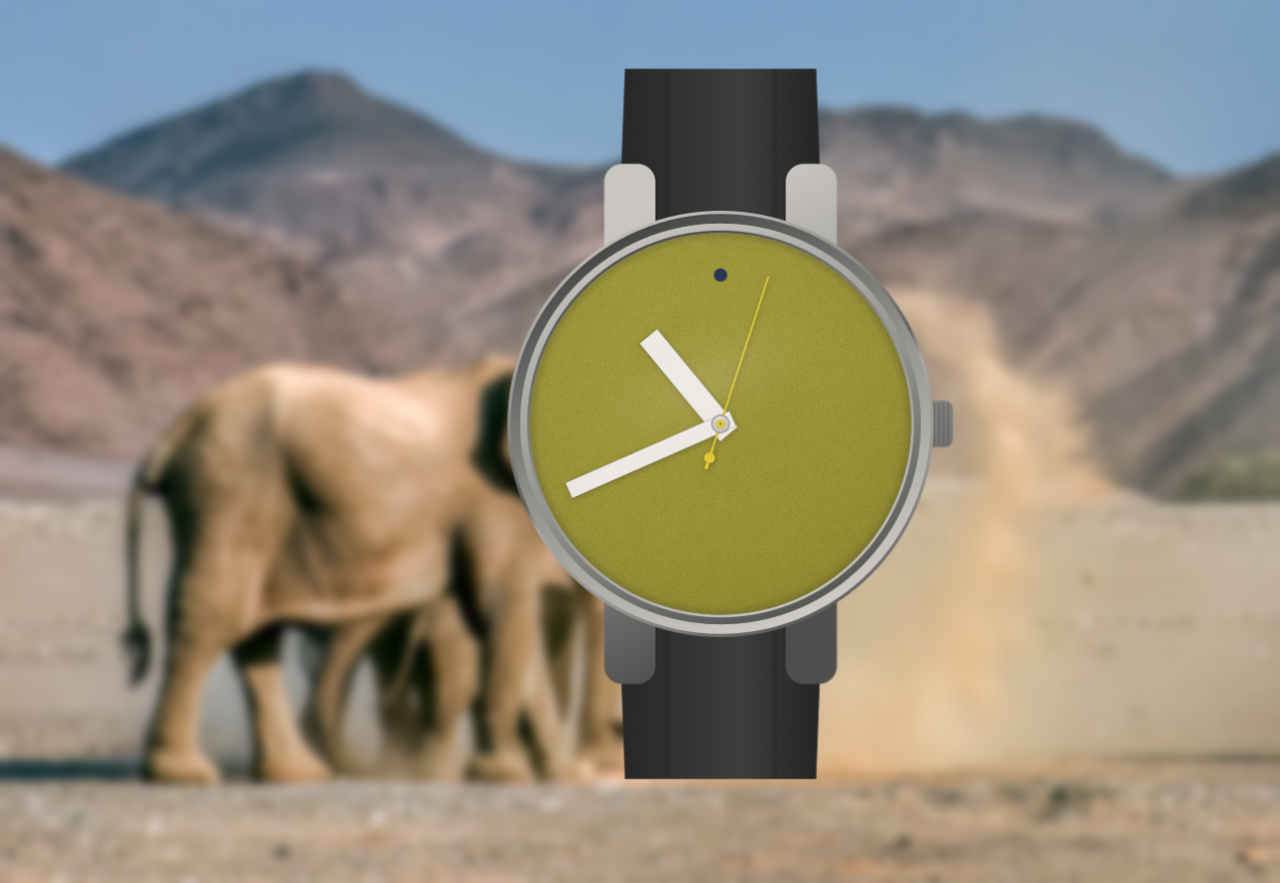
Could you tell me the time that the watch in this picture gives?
10:41:03
